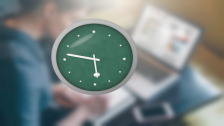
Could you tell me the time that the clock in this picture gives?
5:47
